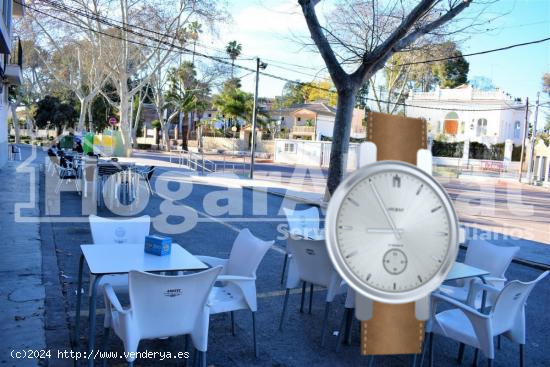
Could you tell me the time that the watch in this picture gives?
8:55
